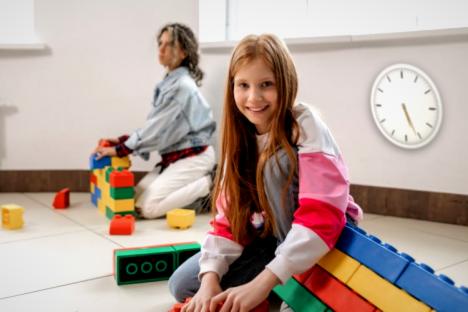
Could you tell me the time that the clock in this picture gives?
5:26
